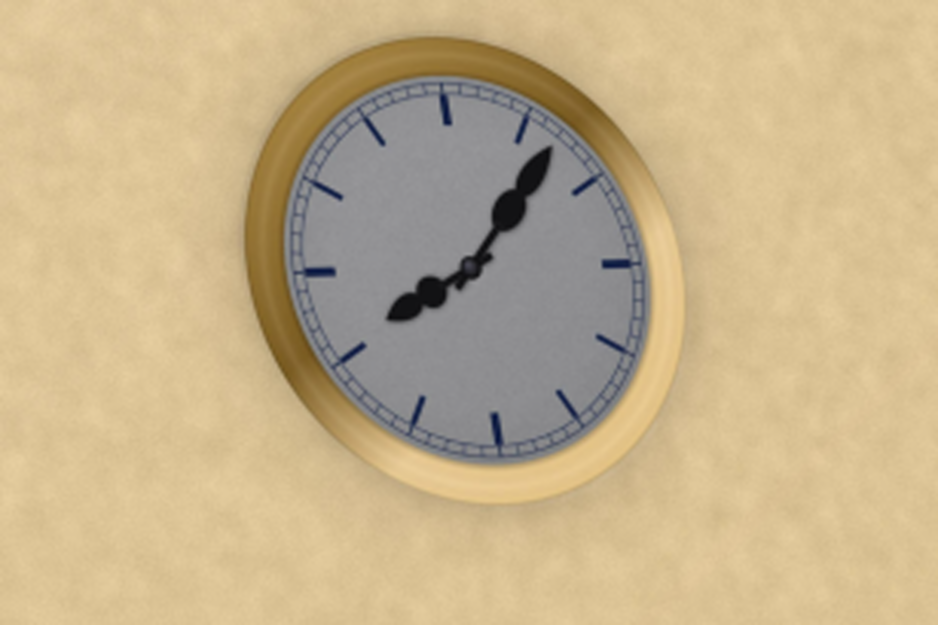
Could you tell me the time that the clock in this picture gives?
8:07
